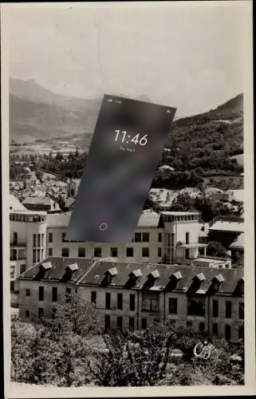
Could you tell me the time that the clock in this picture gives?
11:46
